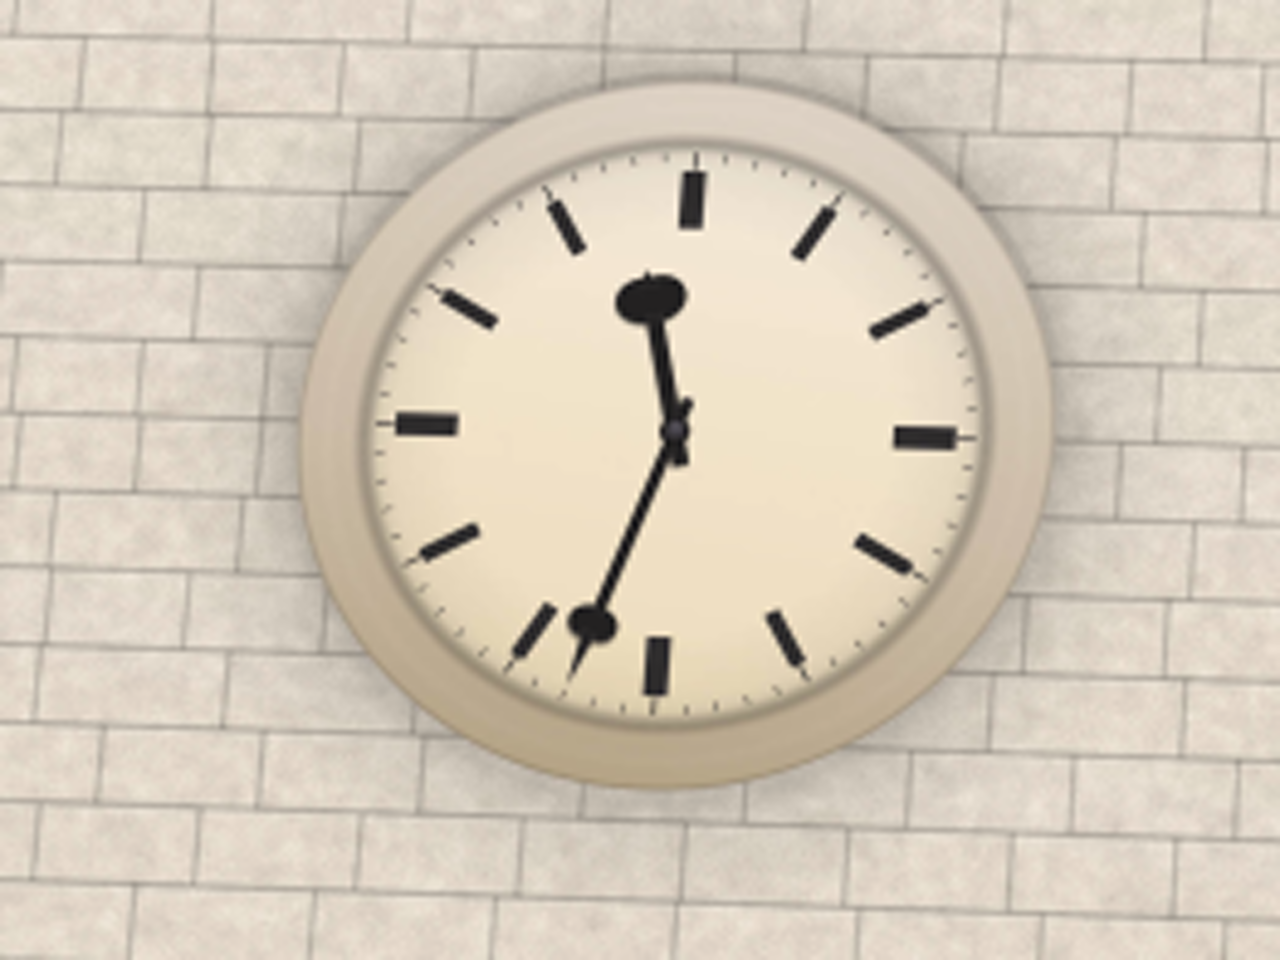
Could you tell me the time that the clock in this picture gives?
11:33
